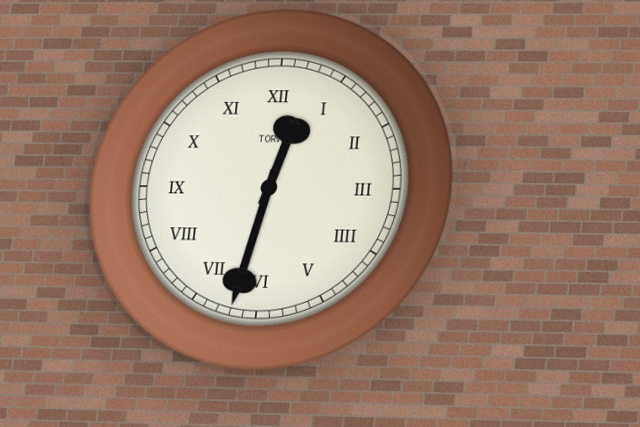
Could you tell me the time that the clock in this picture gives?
12:32
